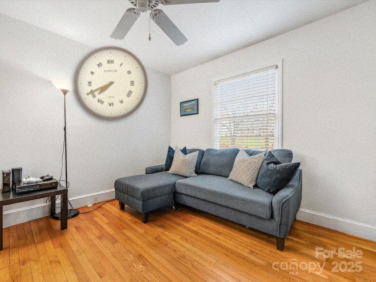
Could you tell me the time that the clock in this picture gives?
7:41
